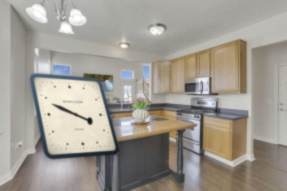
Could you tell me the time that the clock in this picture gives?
3:49
